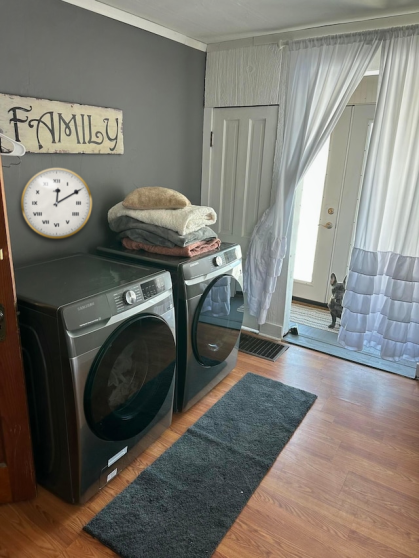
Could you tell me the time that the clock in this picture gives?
12:10
